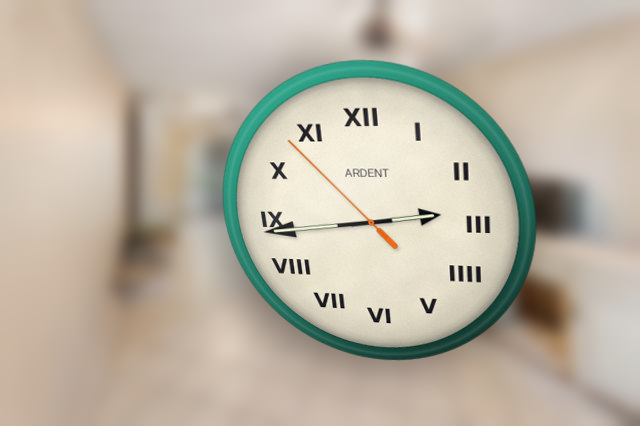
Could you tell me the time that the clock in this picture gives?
2:43:53
